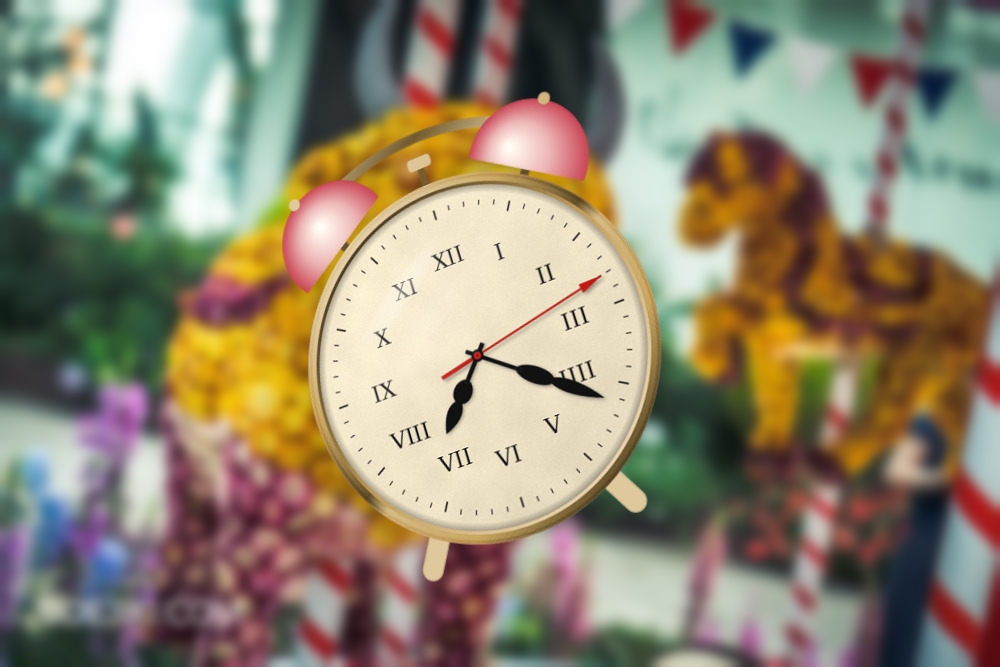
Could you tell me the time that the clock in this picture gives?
7:21:13
